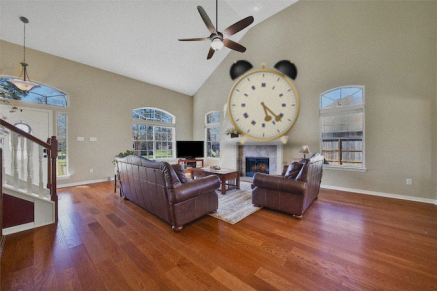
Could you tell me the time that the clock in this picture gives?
5:22
